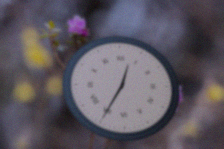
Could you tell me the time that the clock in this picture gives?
12:35
